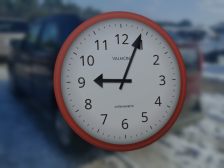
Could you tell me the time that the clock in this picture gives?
9:04
